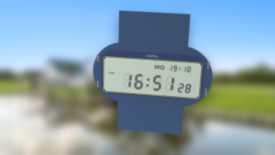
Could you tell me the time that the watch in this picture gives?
16:51:28
